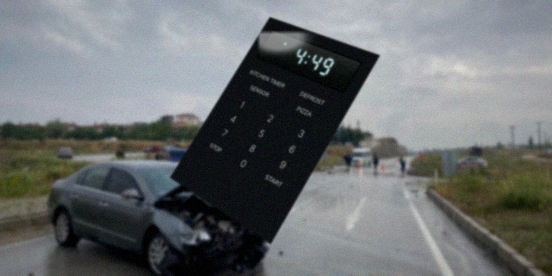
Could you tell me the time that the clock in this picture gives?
4:49
